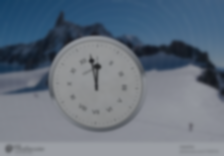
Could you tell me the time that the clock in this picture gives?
1:03
